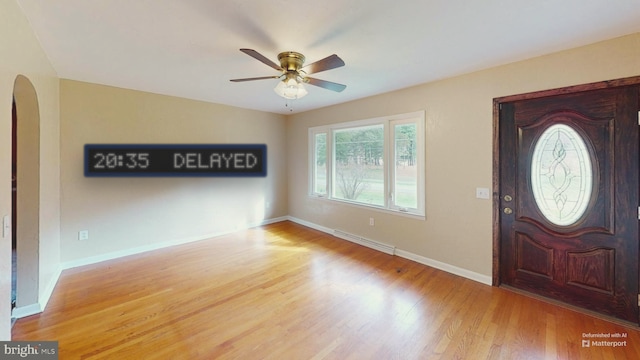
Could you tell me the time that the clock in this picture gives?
20:35
